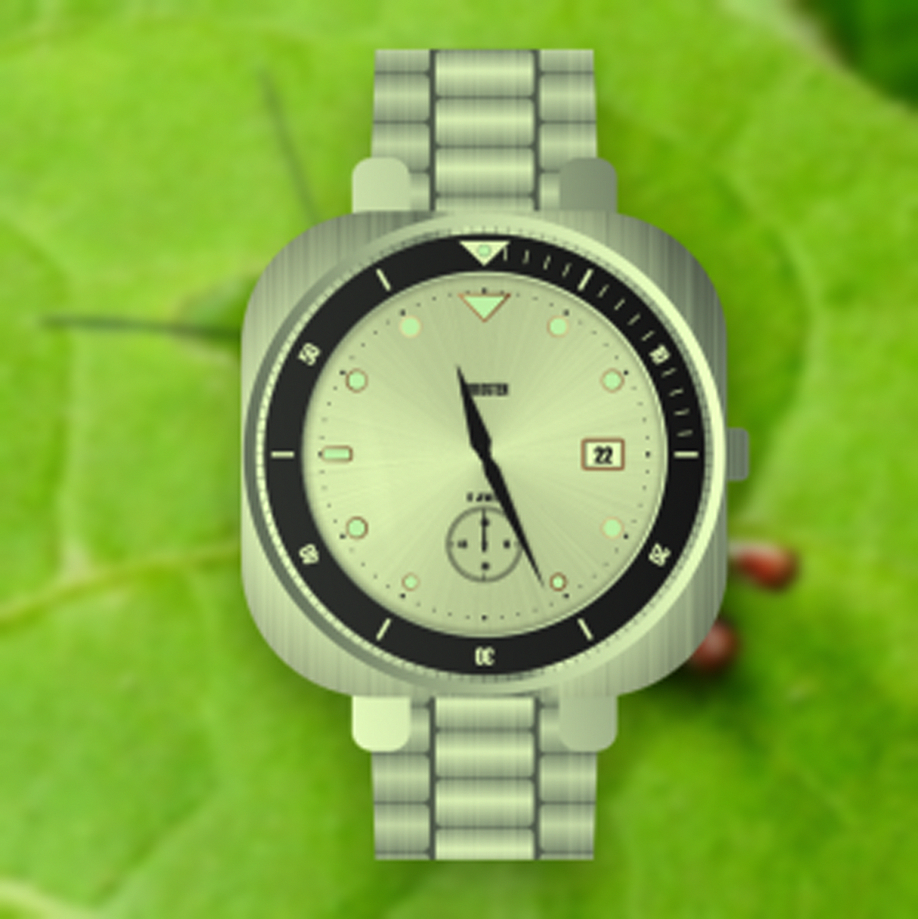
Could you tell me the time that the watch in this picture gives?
11:26
